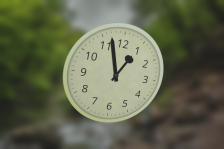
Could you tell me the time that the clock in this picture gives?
12:57
